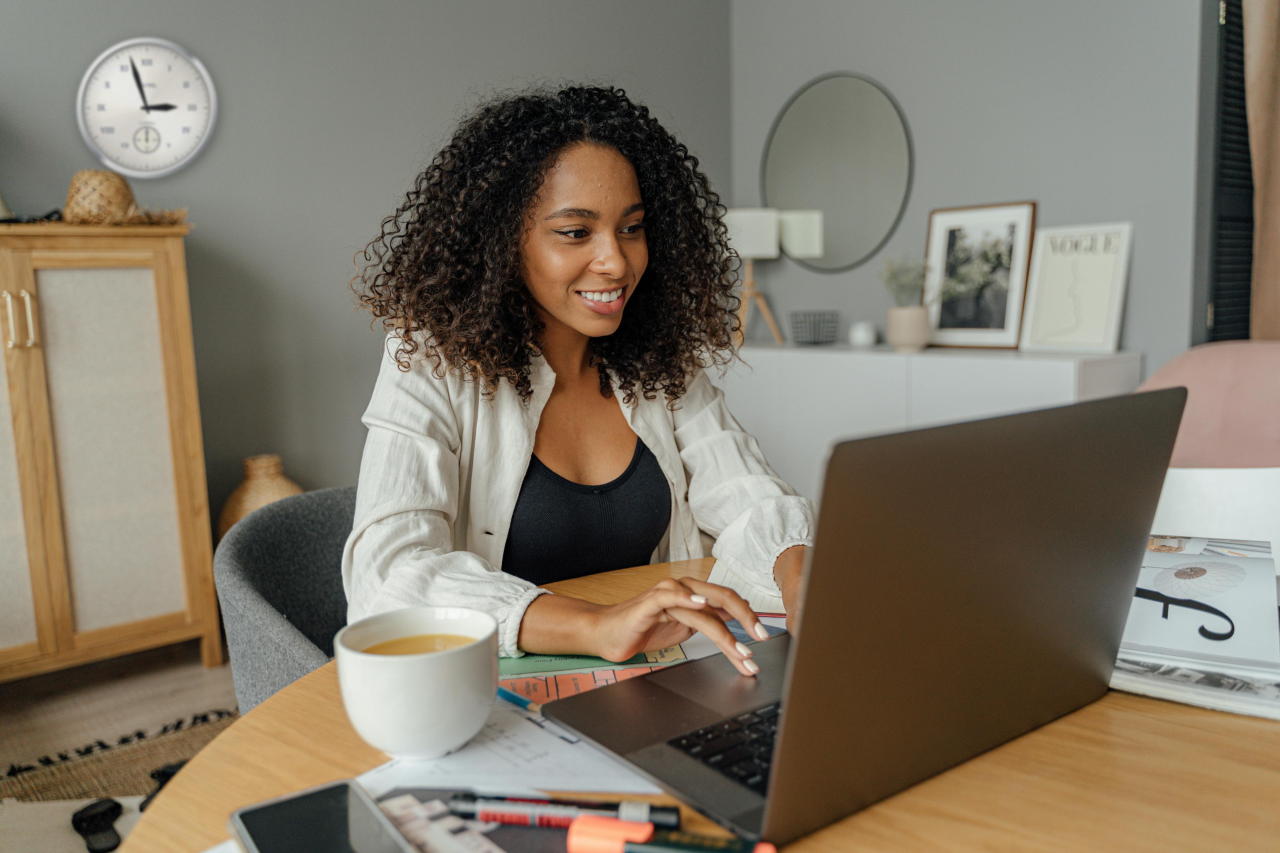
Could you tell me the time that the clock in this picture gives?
2:57
